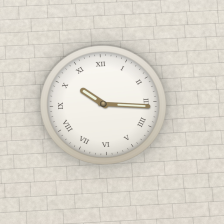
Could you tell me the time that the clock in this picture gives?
10:16
